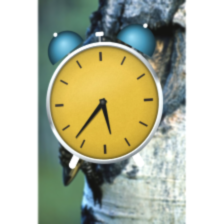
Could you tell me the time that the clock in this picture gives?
5:37
